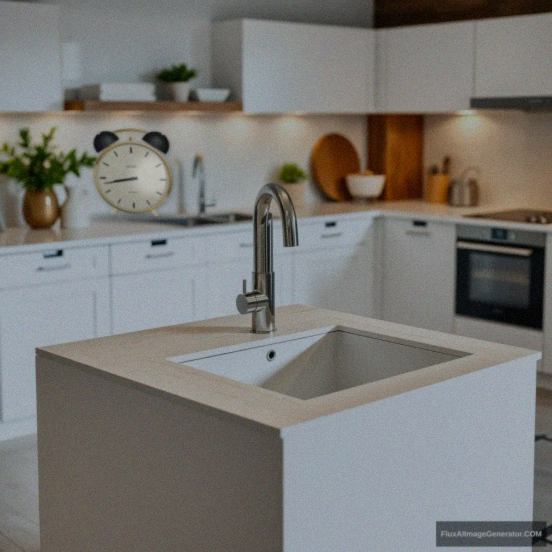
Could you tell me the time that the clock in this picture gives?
8:43
